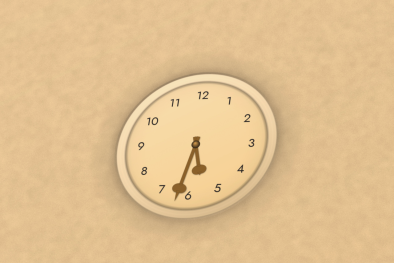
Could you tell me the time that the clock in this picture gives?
5:32
